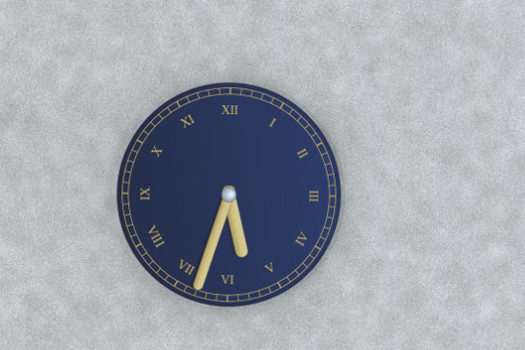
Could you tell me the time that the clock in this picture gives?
5:33
